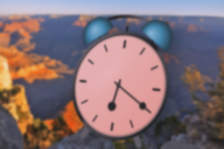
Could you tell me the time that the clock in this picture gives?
6:20
